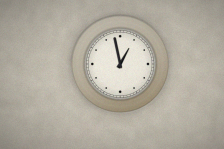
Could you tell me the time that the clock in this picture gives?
12:58
